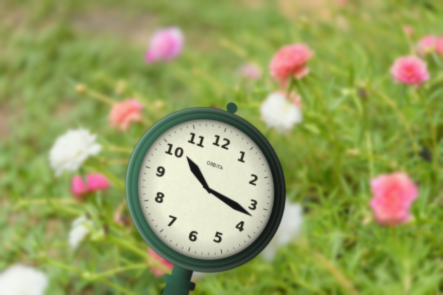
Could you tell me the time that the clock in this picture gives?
10:17
